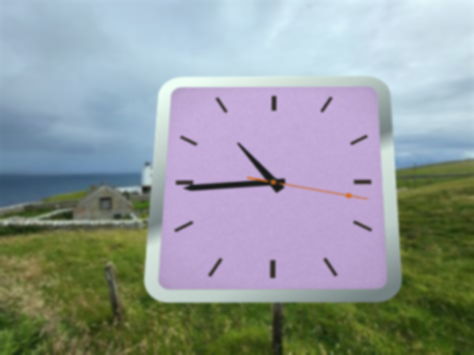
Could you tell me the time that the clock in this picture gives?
10:44:17
